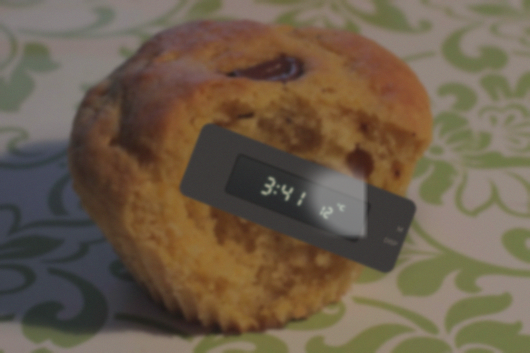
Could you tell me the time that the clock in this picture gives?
3:41
